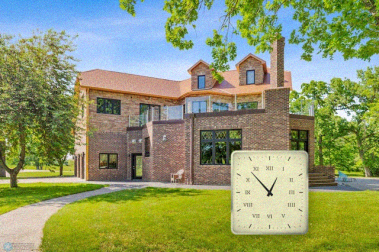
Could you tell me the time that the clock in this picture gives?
12:53
